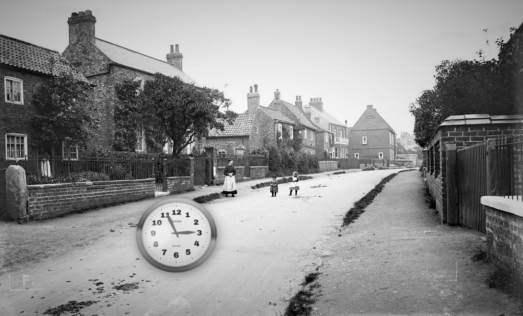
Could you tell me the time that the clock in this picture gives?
2:56
